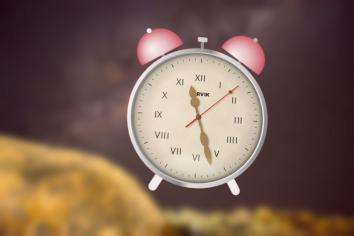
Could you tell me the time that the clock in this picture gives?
11:27:08
